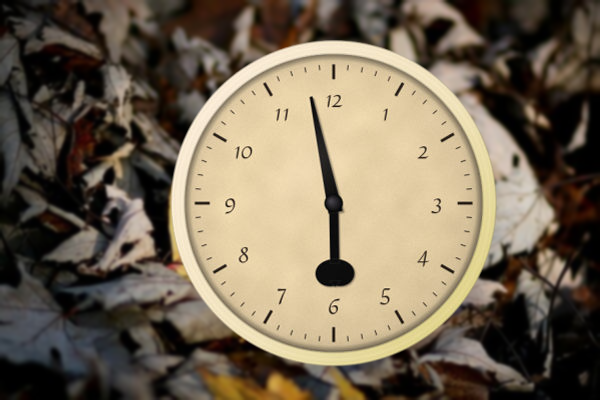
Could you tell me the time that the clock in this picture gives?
5:58
